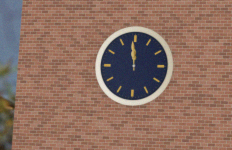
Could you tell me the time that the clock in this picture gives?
11:59
